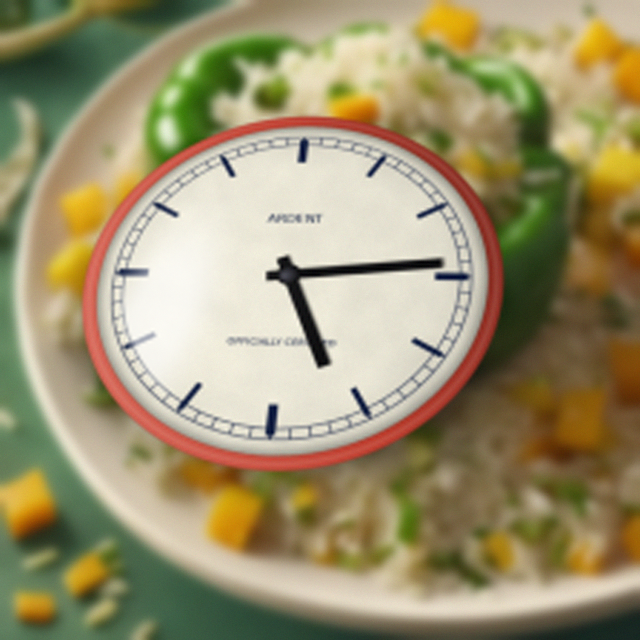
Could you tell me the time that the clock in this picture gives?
5:14
